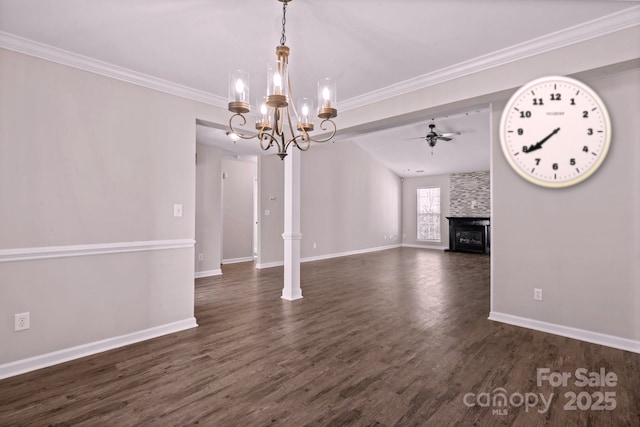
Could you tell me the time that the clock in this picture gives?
7:39
